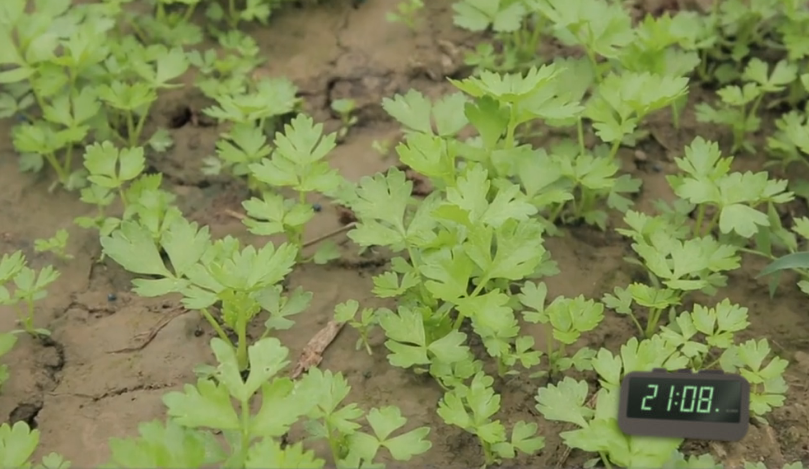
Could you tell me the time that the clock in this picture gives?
21:08
